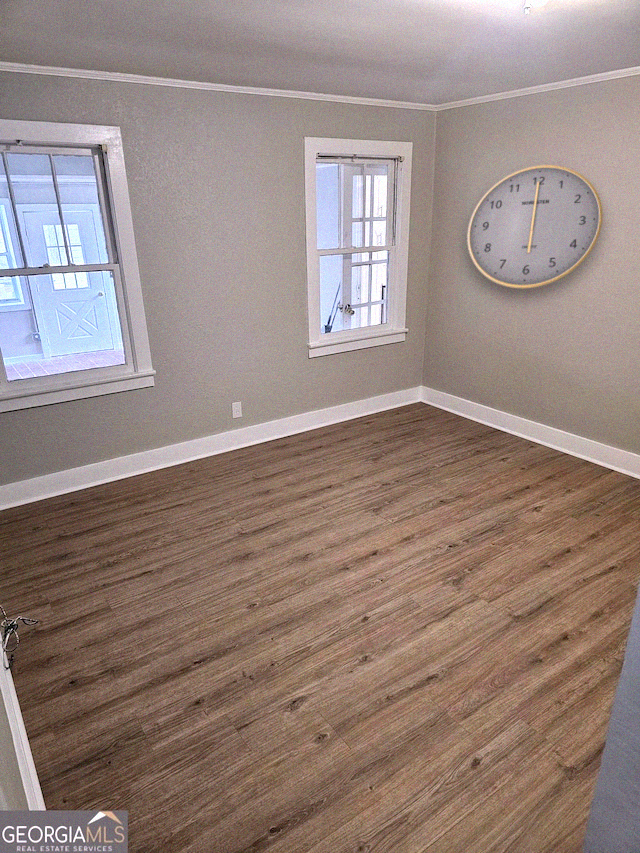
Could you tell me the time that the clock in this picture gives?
6:00
